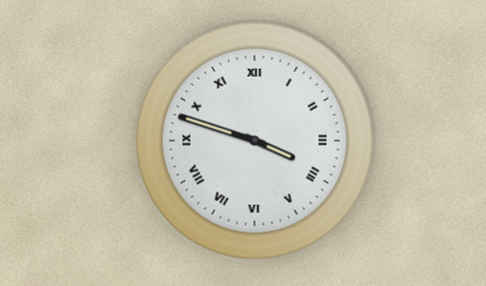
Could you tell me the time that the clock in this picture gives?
3:48
